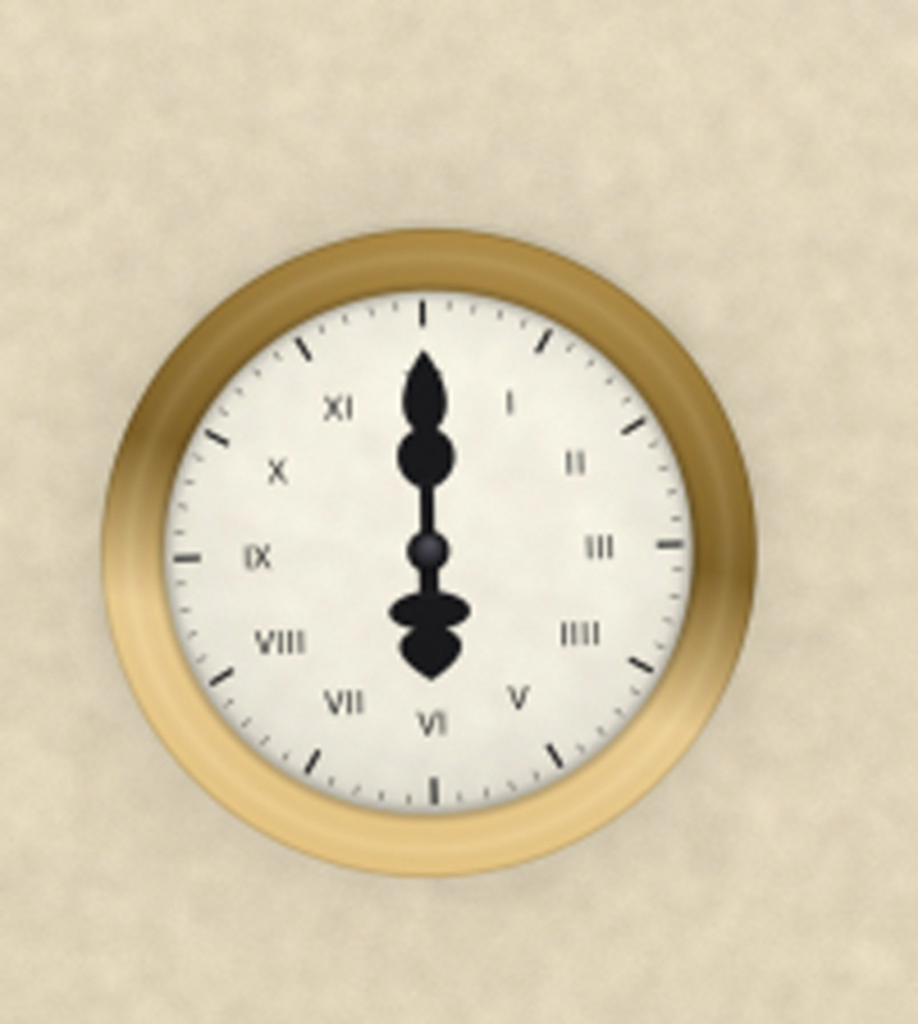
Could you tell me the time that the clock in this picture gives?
6:00
